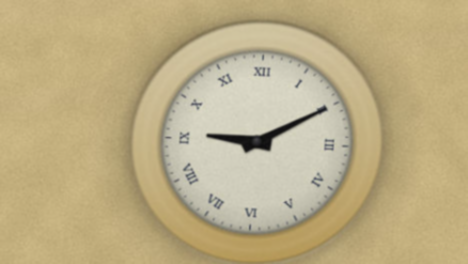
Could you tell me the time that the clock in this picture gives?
9:10
